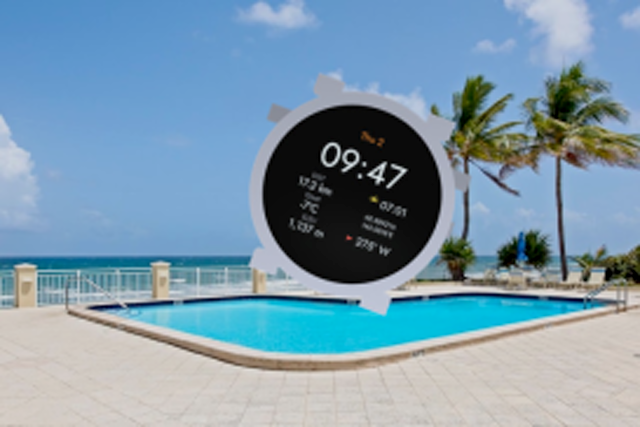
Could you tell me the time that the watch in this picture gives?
9:47
